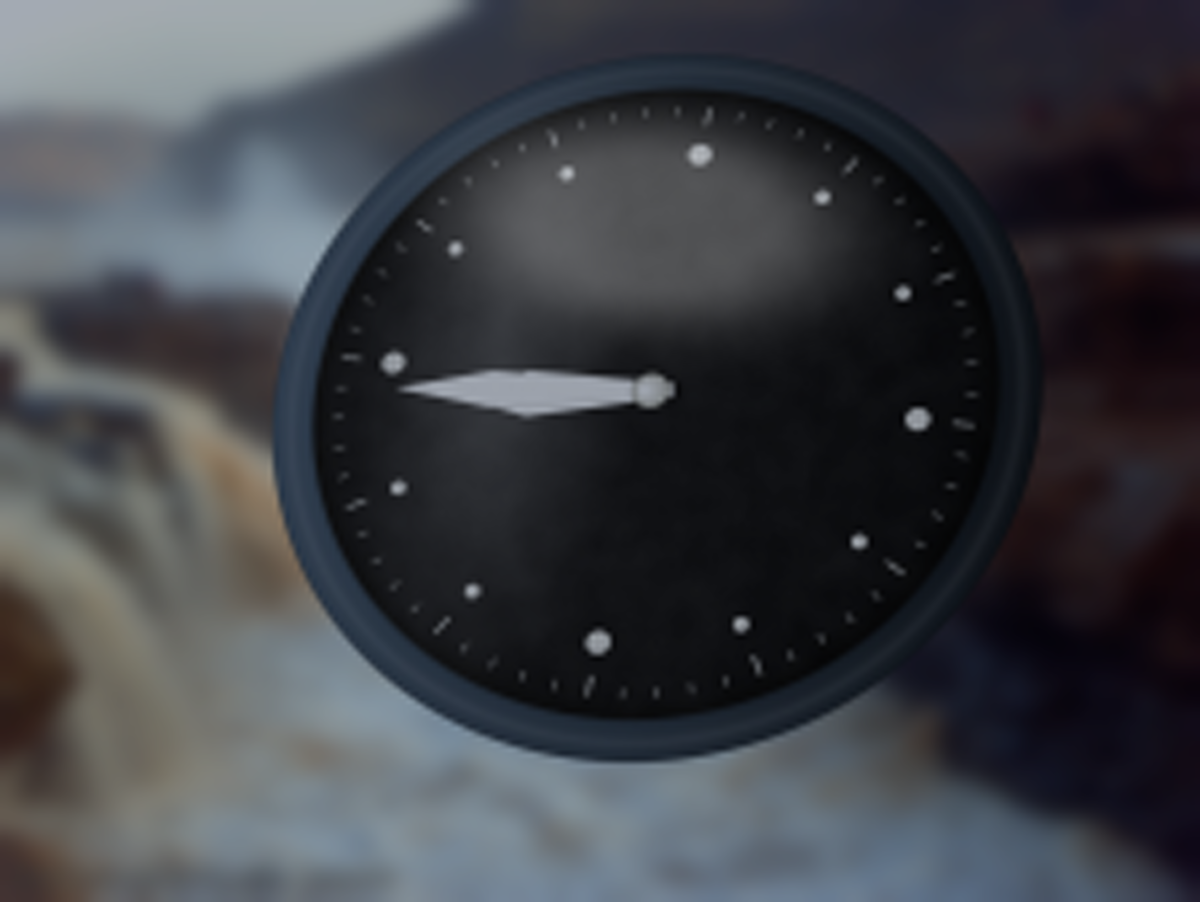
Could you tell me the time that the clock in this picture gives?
8:44
